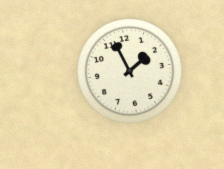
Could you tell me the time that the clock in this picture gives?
1:57
